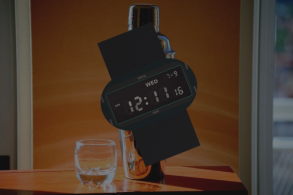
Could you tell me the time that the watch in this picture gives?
12:11:16
